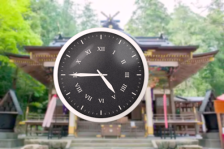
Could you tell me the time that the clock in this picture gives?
4:45
